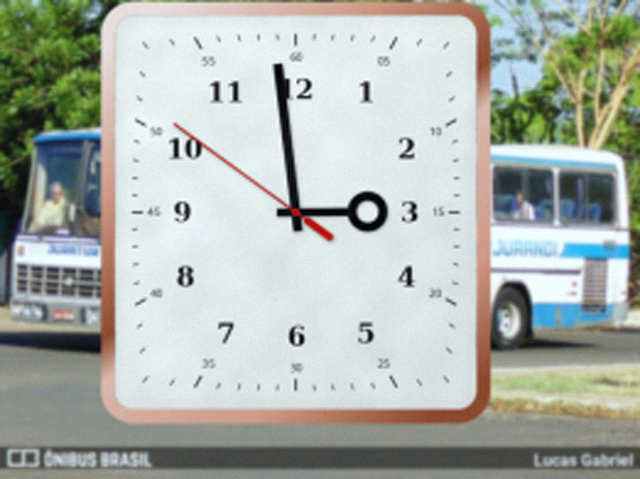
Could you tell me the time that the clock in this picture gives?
2:58:51
